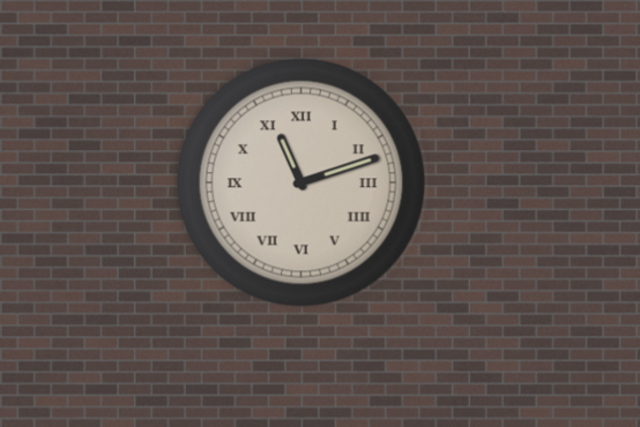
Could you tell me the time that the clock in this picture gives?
11:12
